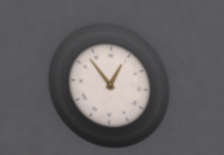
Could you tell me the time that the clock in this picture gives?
12:53
